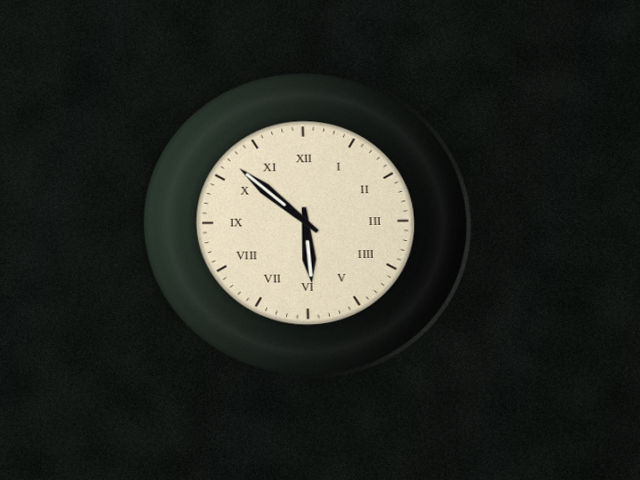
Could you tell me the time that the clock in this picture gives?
5:52
